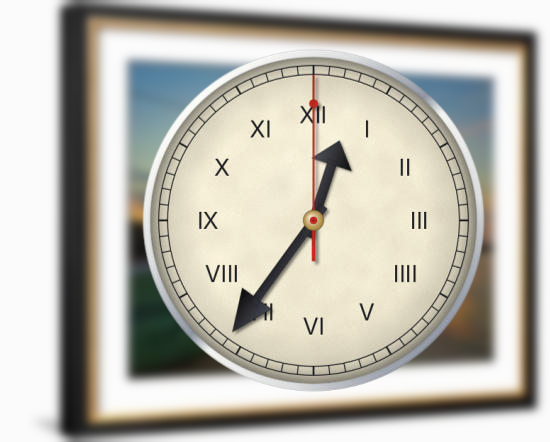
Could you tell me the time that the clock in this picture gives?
12:36:00
